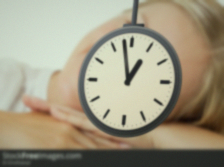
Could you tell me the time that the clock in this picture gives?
12:58
